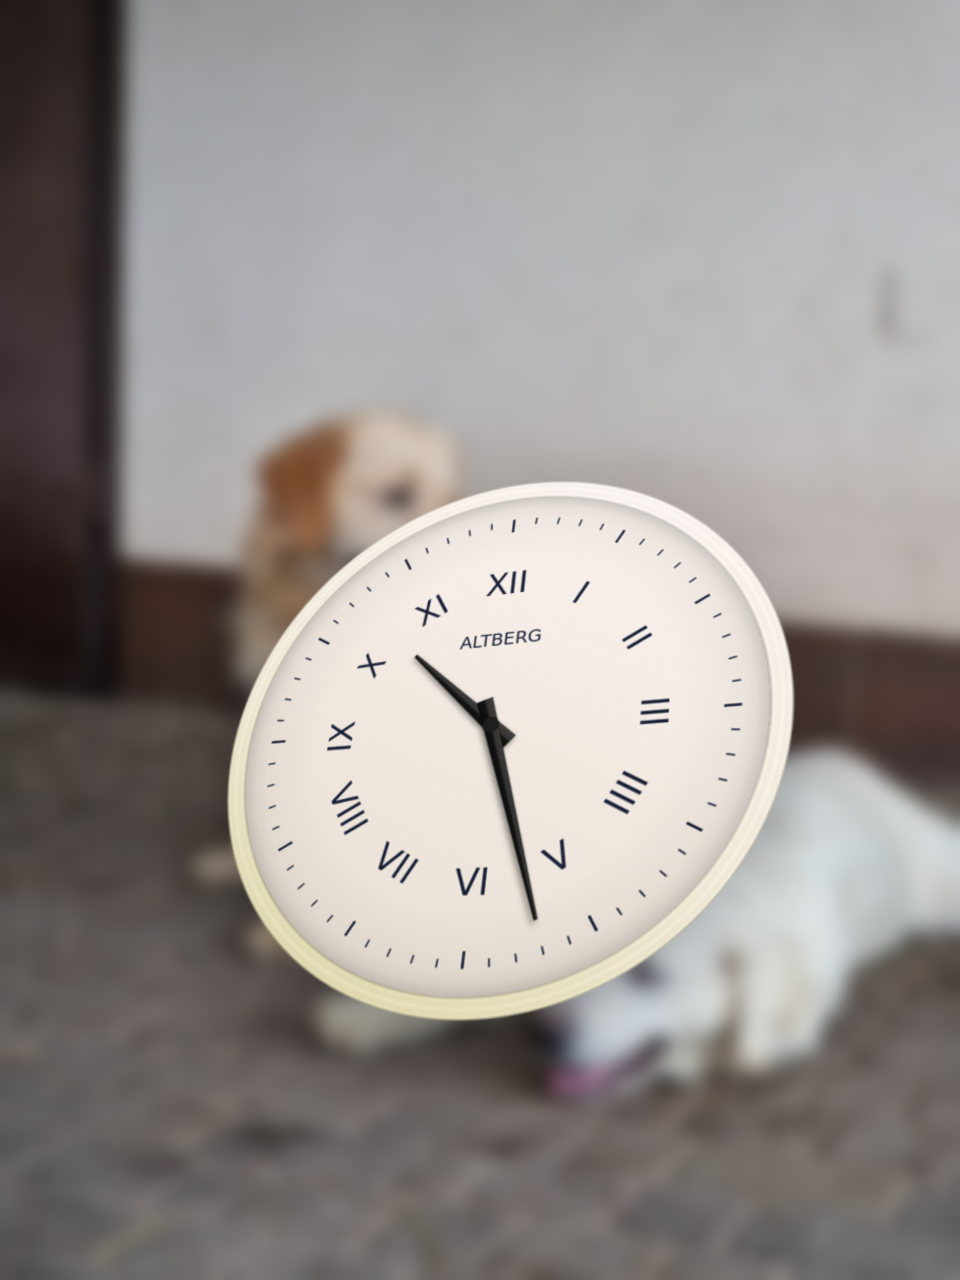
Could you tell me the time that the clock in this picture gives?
10:27
